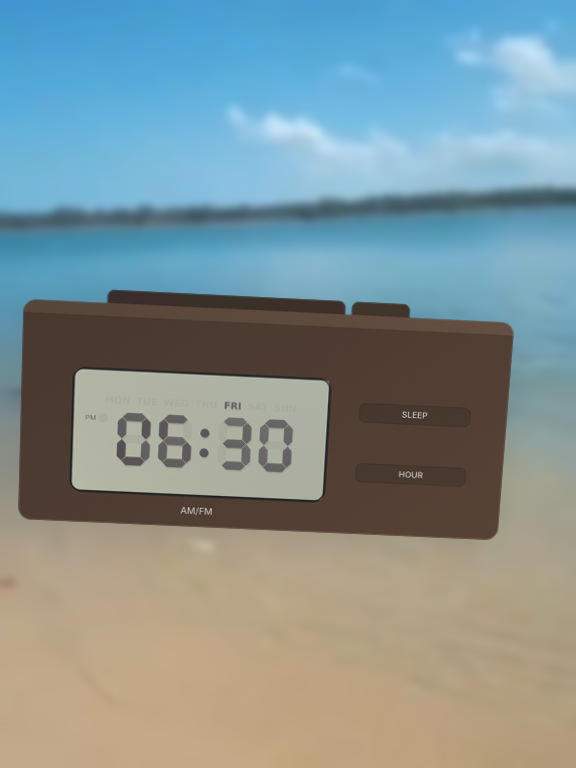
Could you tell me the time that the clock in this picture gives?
6:30
